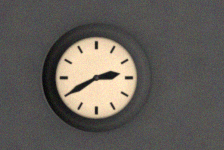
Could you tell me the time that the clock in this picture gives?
2:40
